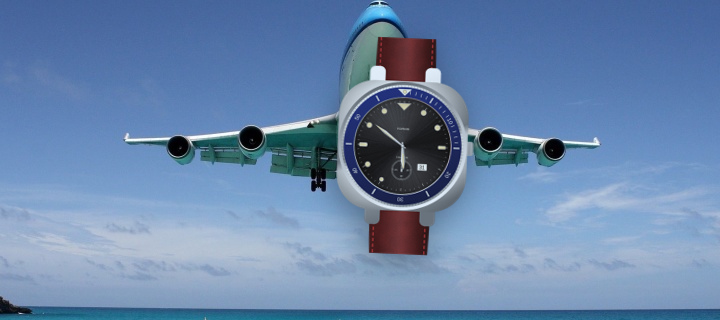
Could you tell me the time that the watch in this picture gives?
5:51
